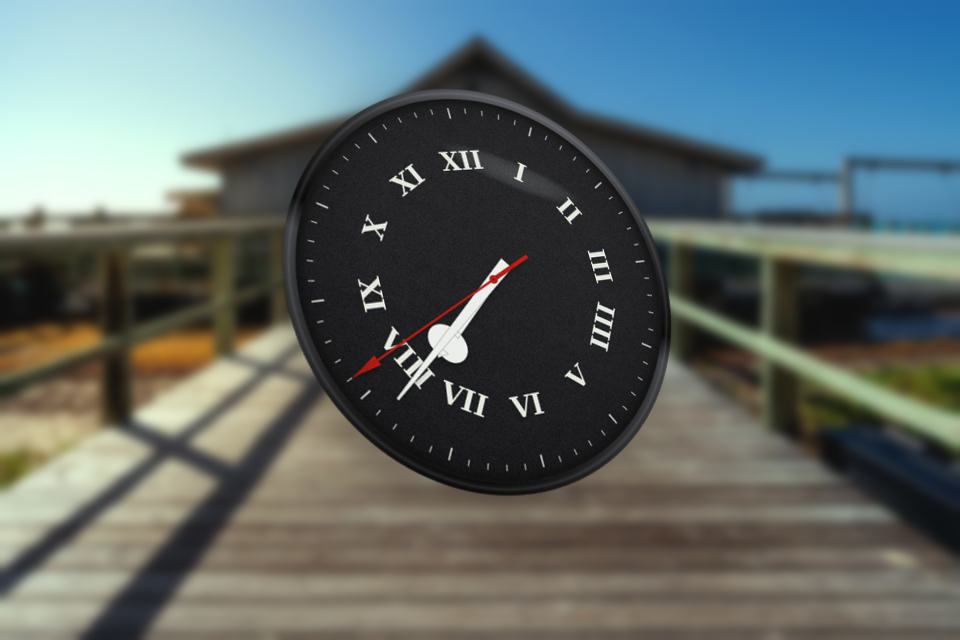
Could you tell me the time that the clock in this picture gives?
7:38:41
